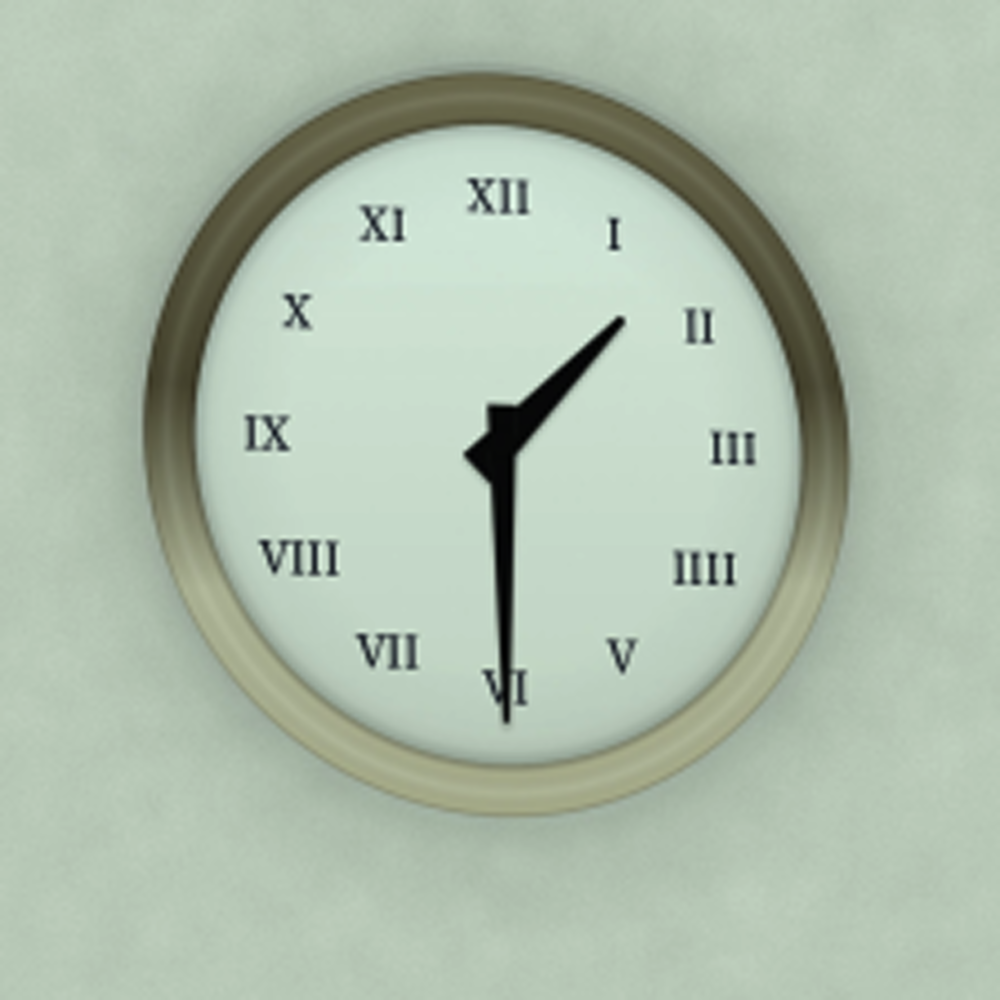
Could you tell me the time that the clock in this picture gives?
1:30
